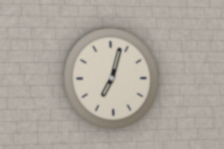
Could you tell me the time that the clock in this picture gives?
7:03
